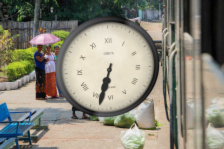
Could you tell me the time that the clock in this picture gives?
6:33
